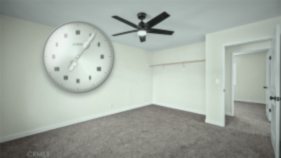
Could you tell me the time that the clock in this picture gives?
7:06
